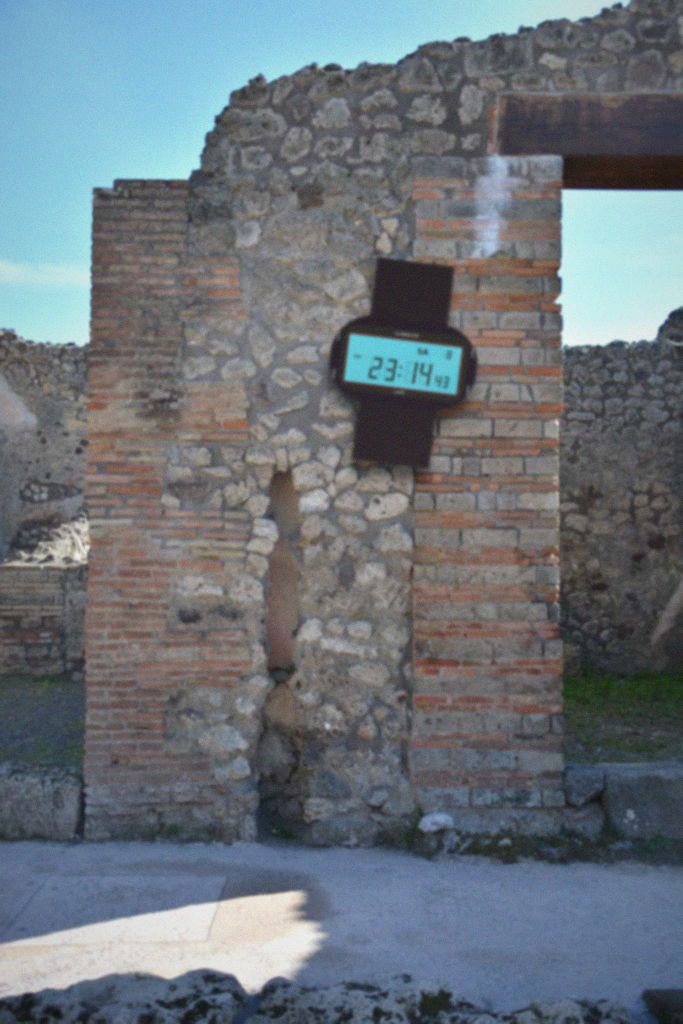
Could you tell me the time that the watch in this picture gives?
23:14
